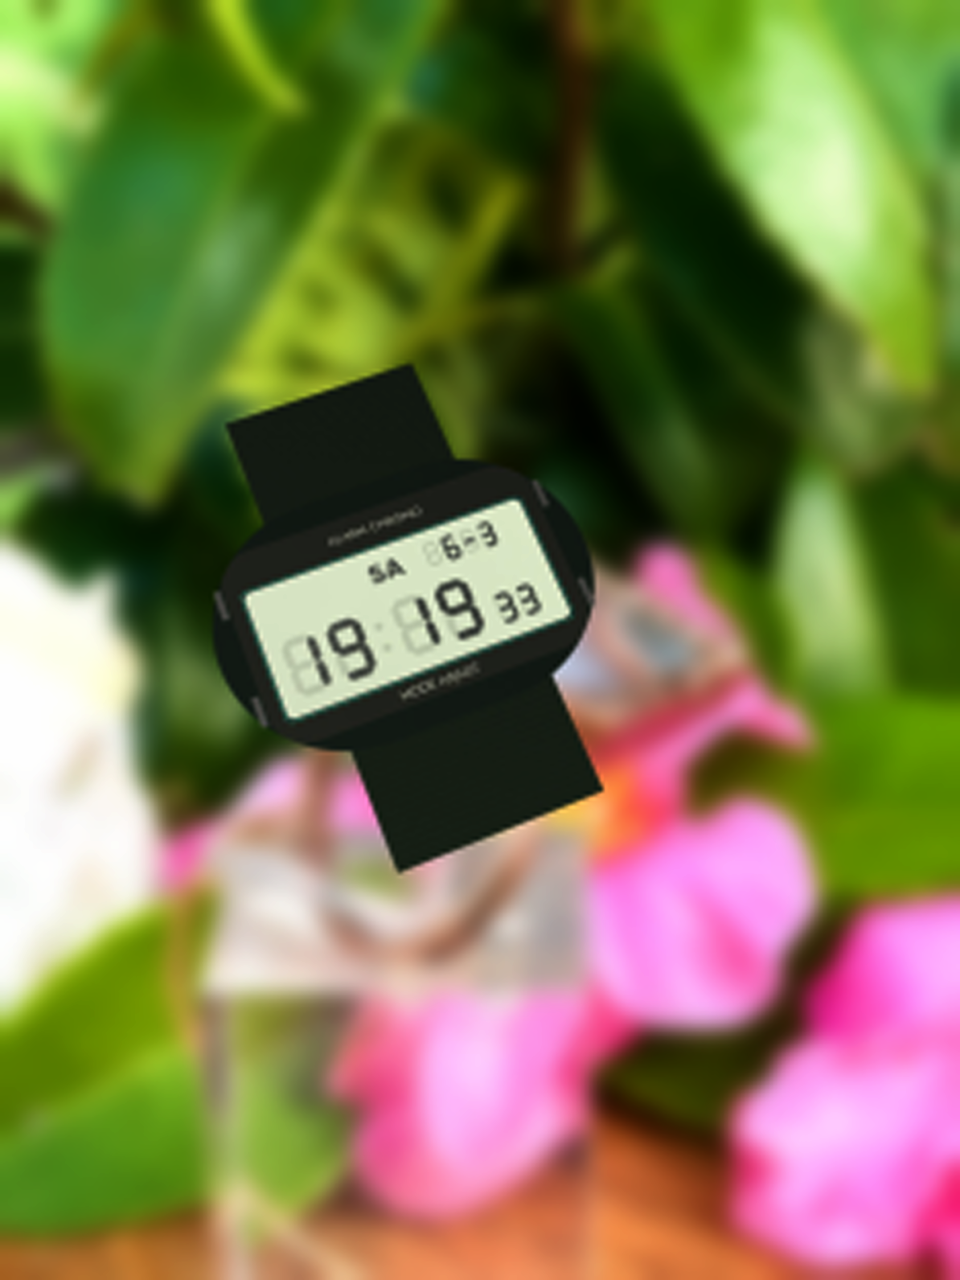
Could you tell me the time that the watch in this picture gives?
19:19:33
